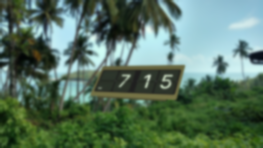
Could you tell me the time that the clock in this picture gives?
7:15
